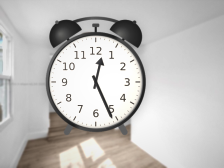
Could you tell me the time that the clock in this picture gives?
12:26
